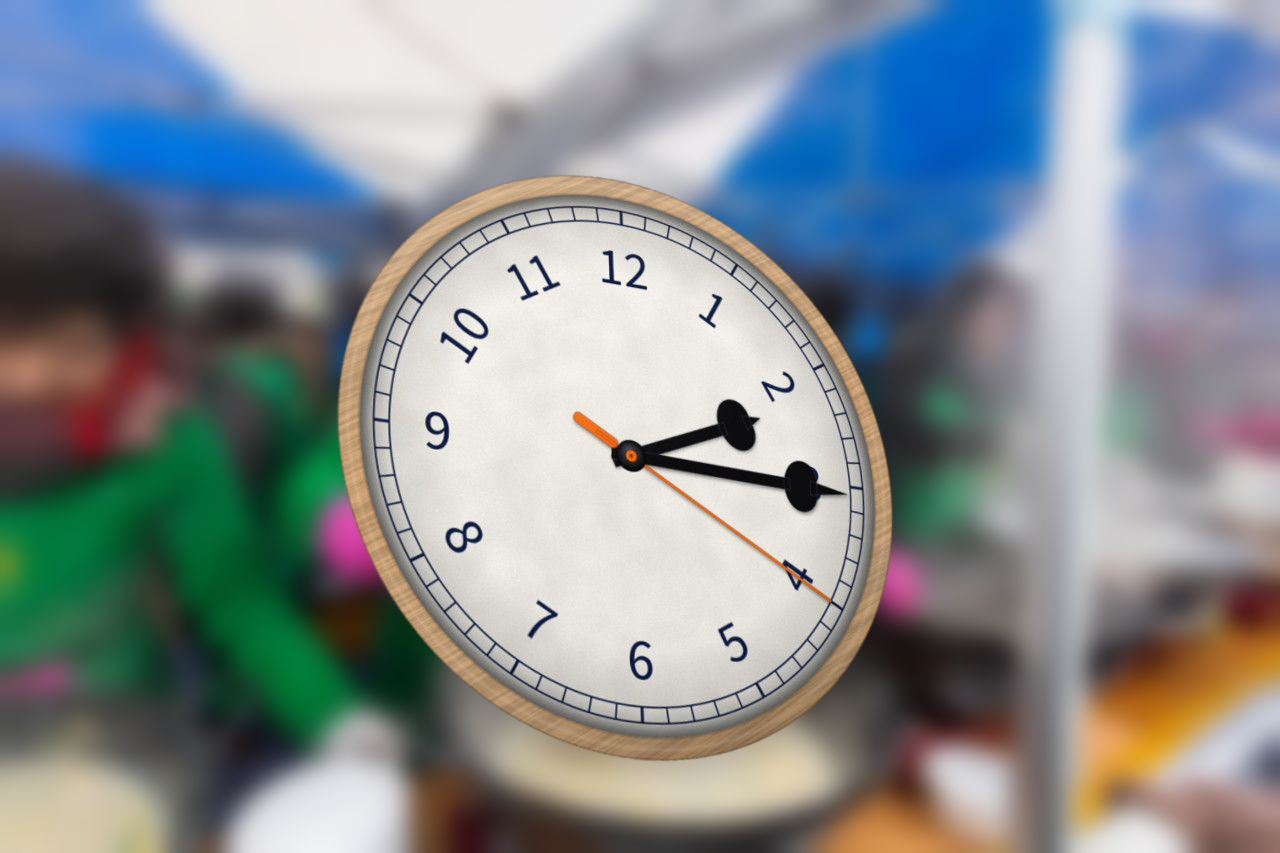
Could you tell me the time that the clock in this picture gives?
2:15:20
